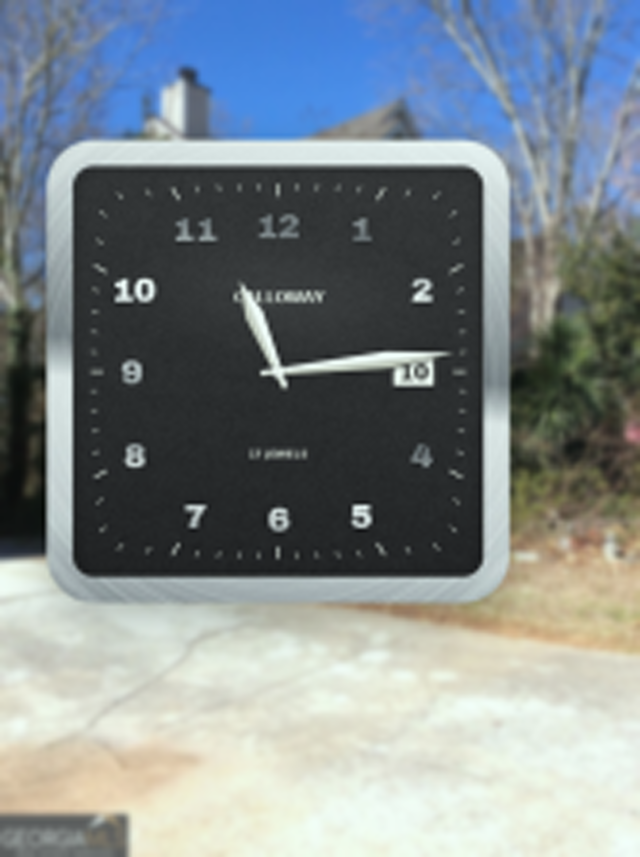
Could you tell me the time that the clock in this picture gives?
11:14
